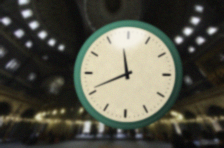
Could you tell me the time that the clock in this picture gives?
11:41
